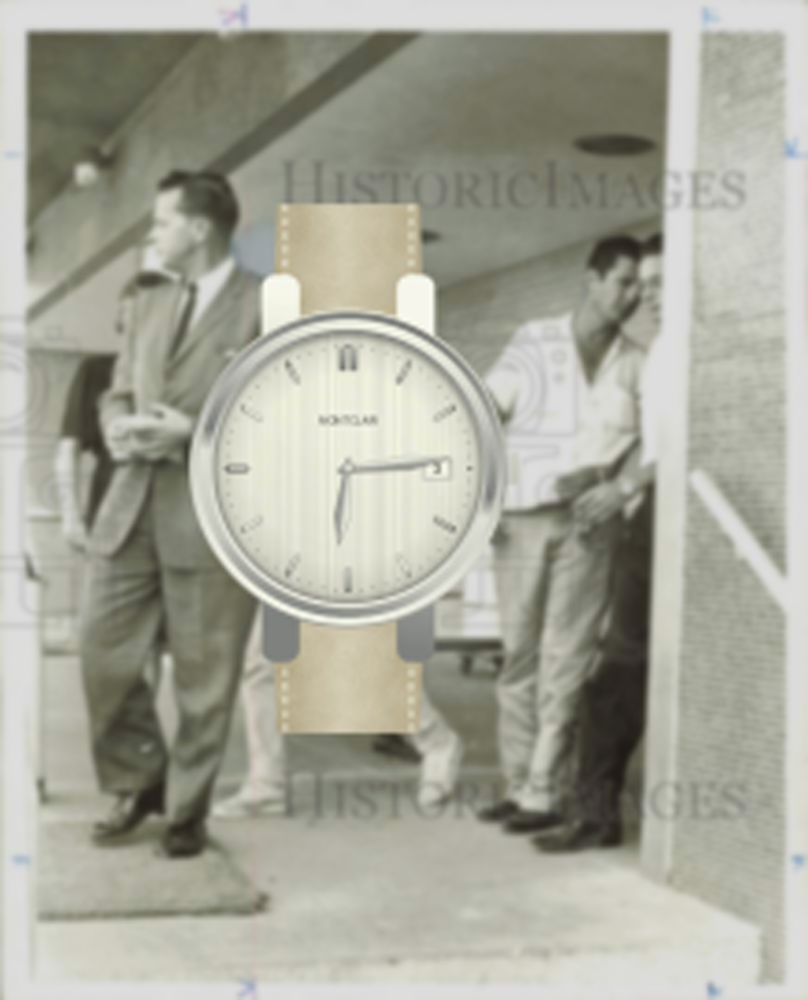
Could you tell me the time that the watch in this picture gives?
6:14
